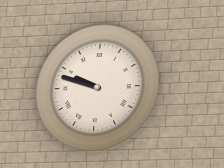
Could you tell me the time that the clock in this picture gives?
9:48
